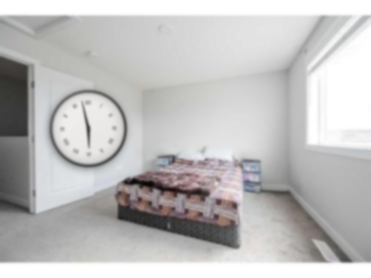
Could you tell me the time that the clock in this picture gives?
5:58
